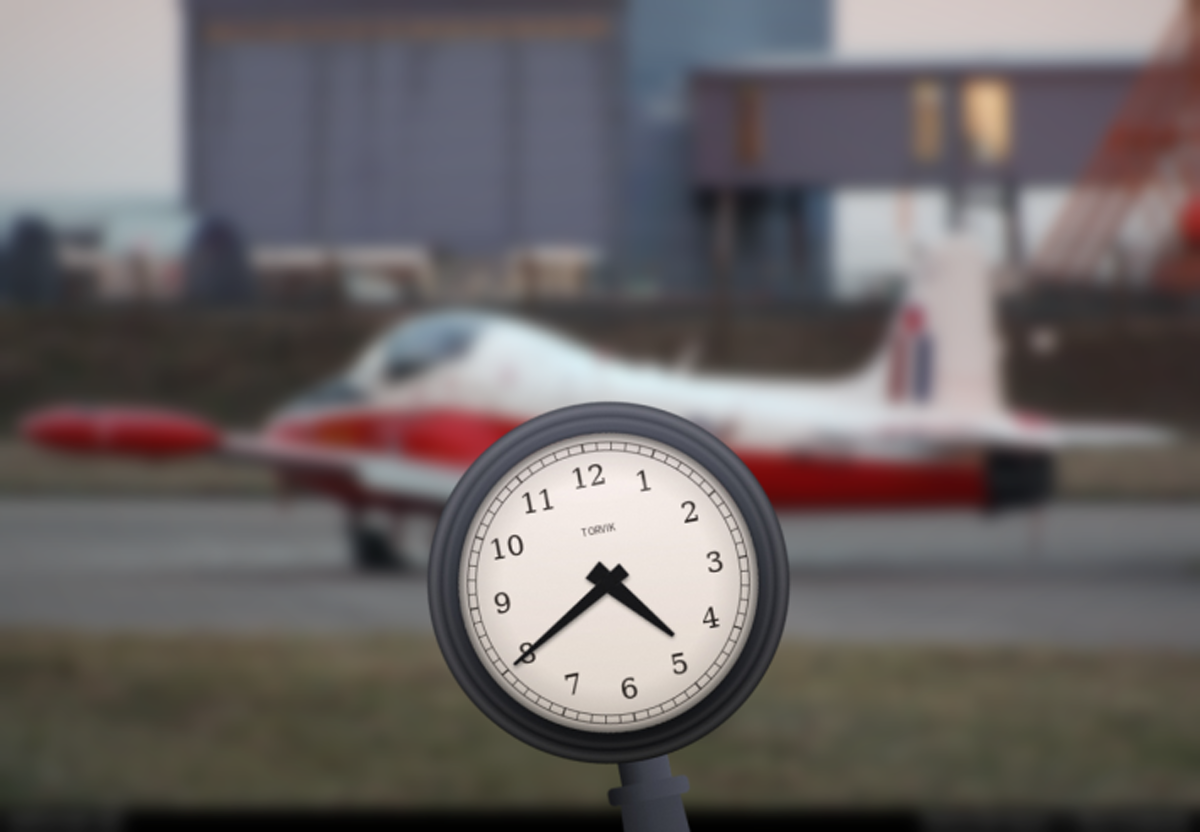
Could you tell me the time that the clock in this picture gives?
4:40
